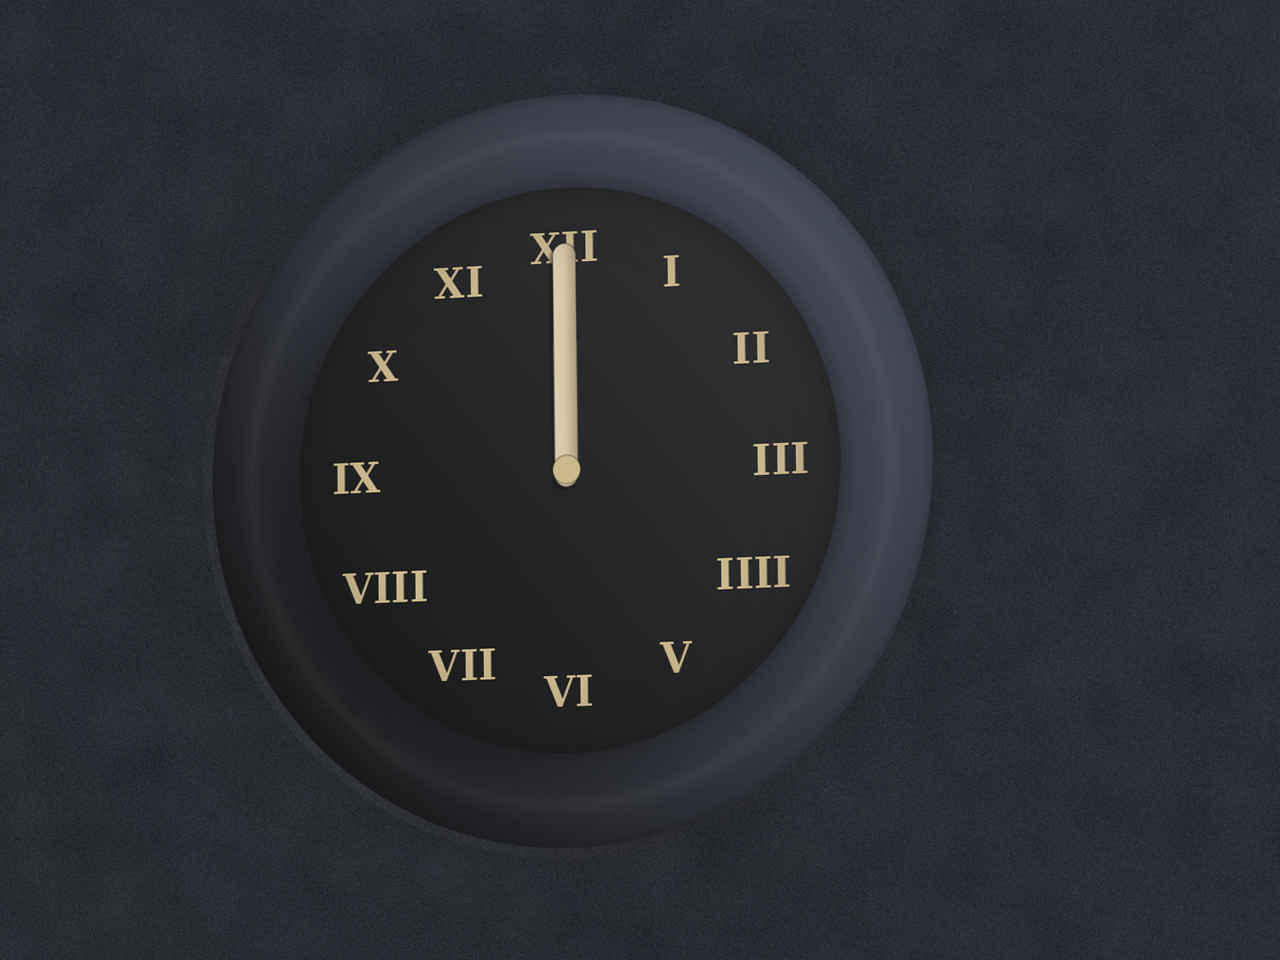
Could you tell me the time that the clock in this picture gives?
12:00
